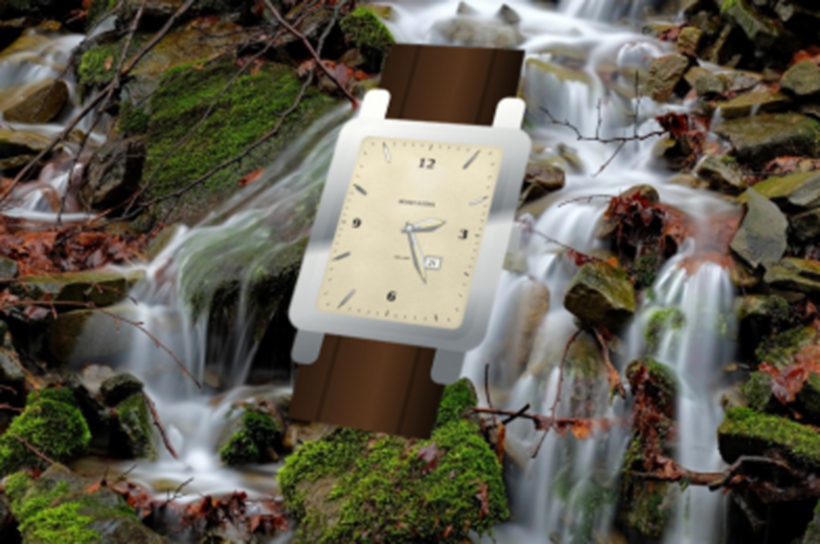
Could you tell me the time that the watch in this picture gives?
2:25
